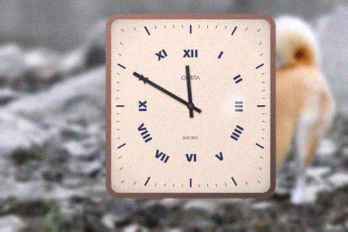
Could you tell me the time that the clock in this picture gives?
11:50
